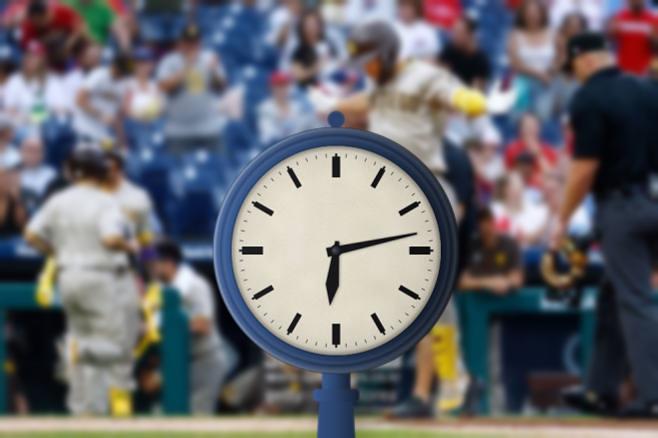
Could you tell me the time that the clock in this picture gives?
6:13
